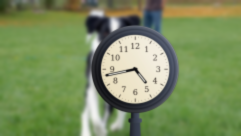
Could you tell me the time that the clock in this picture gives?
4:43
